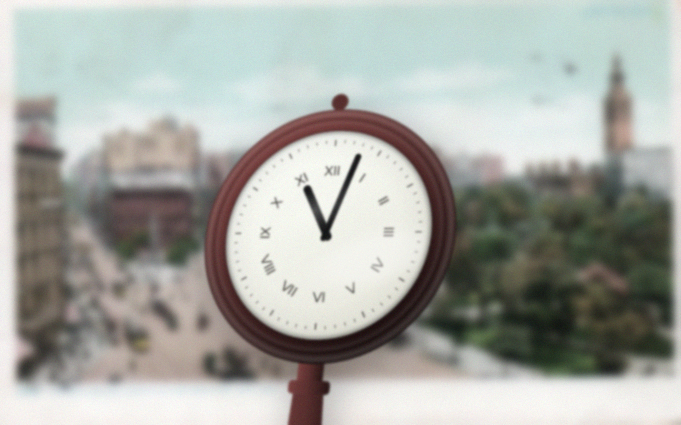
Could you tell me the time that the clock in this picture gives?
11:03
